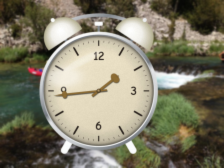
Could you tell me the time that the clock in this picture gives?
1:44
